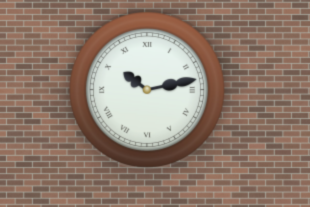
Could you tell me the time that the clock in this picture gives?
10:13
